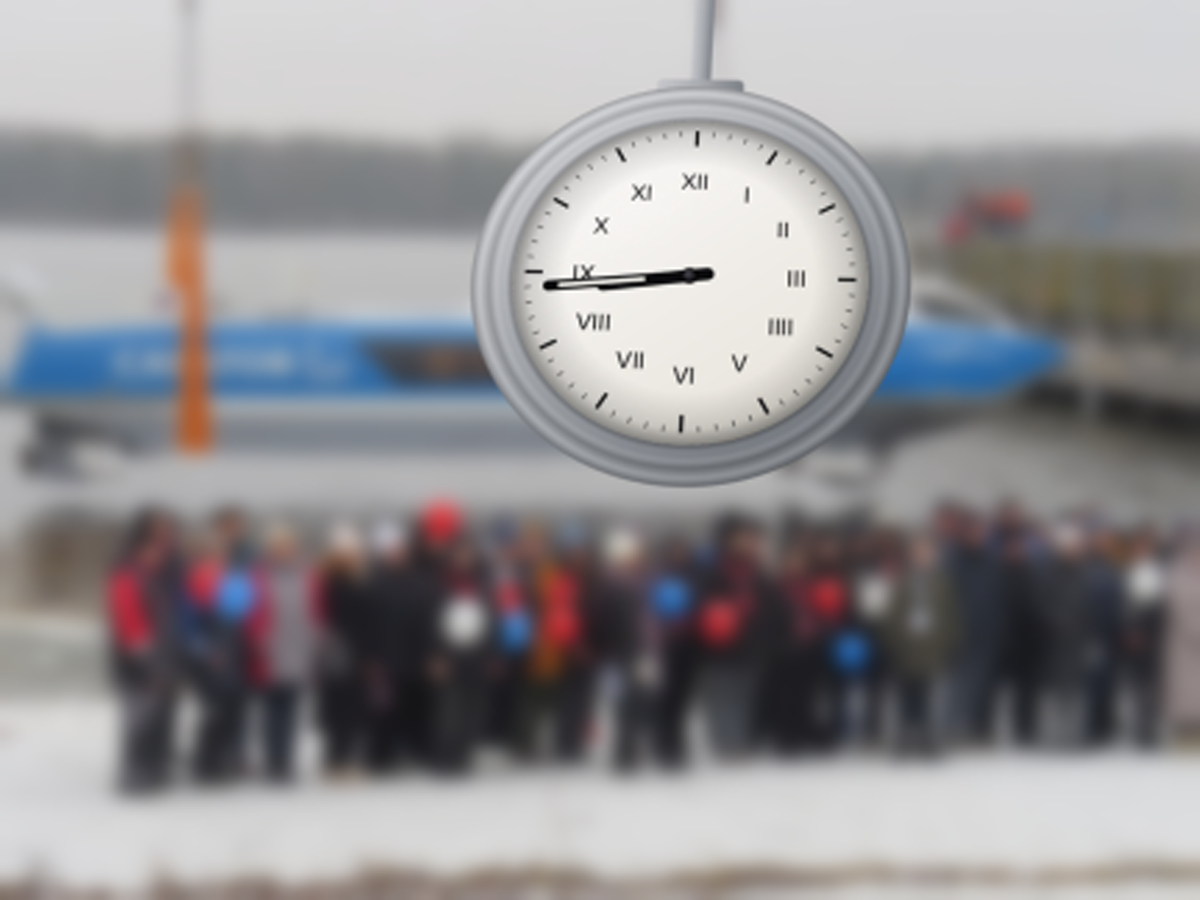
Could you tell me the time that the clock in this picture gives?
8:44
